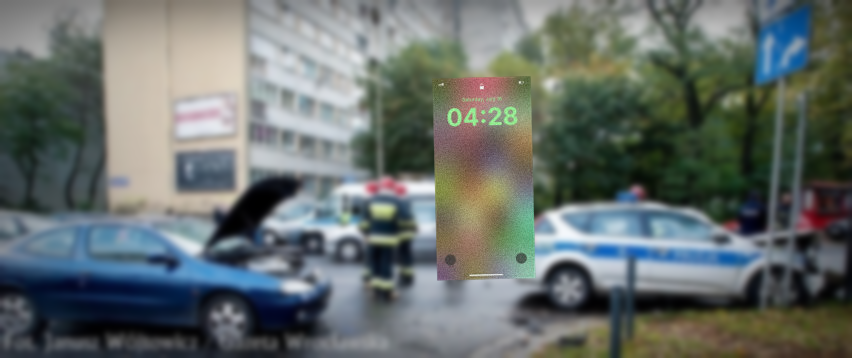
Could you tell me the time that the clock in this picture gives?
4:28
